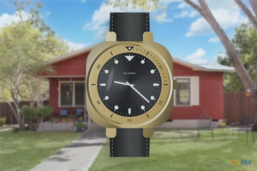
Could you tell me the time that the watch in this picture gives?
9:22
